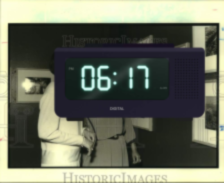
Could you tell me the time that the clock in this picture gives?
6:17
